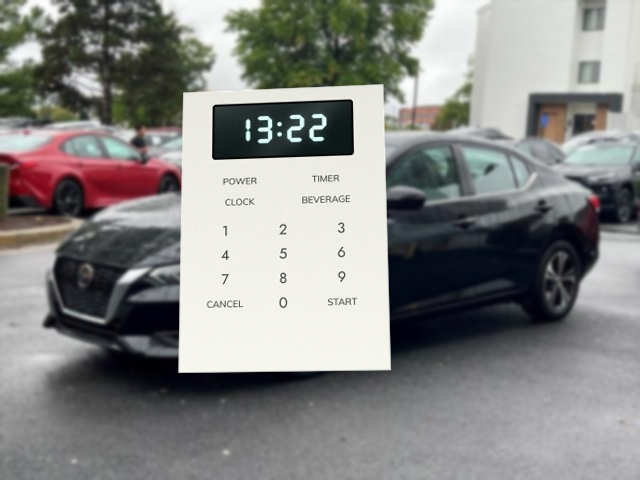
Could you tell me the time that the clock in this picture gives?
13:22
